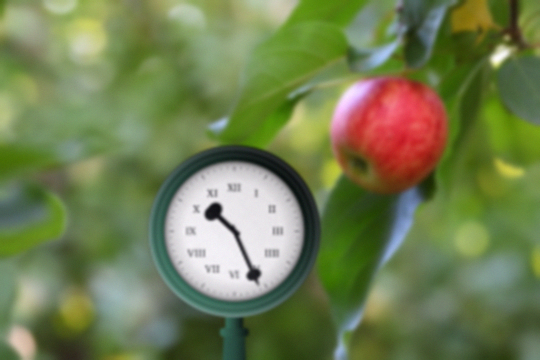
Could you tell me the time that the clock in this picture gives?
10:26
